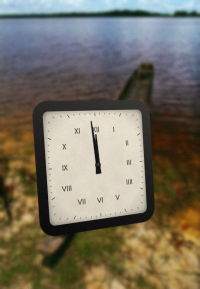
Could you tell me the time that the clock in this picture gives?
11:59
